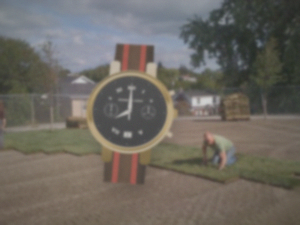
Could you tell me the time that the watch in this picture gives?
8:00
